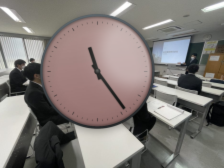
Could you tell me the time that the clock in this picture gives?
11:24
